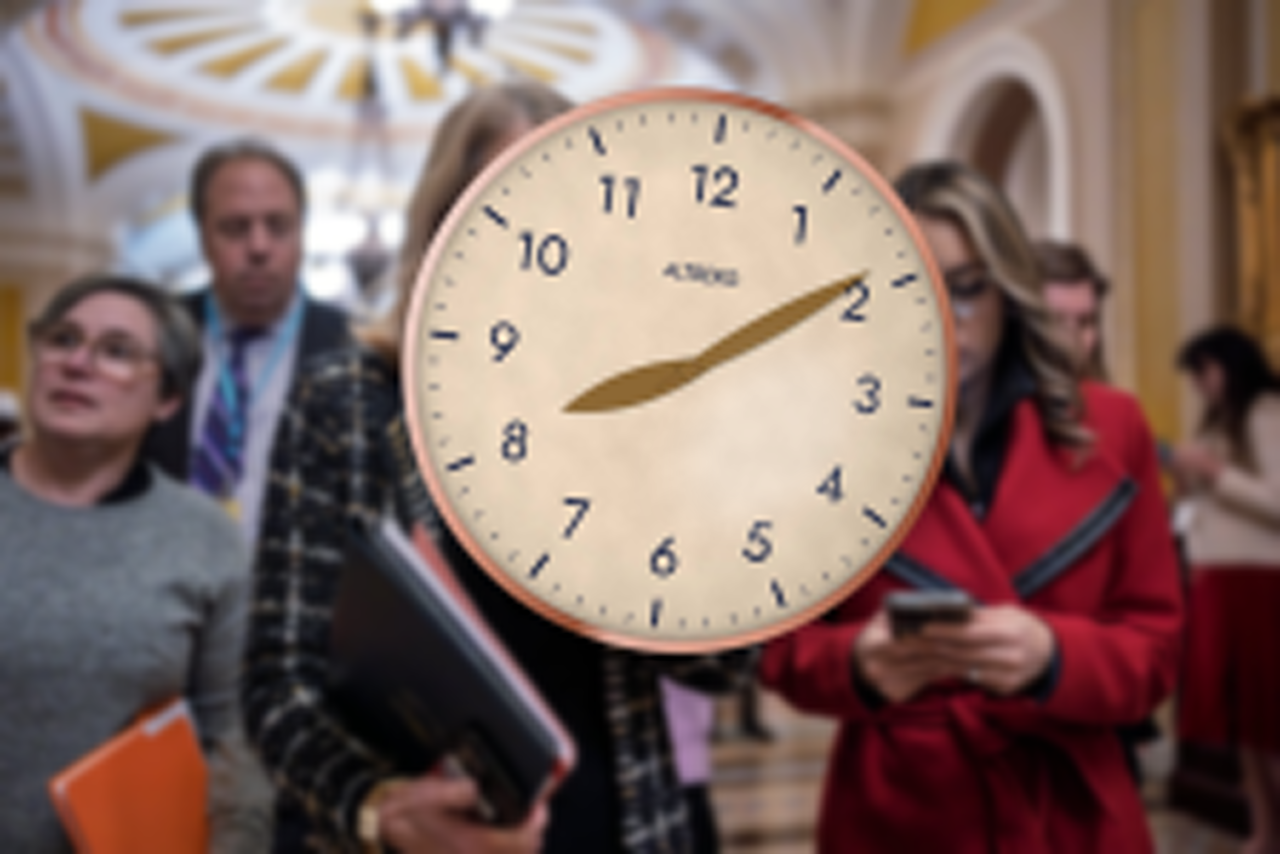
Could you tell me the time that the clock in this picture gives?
8:09
